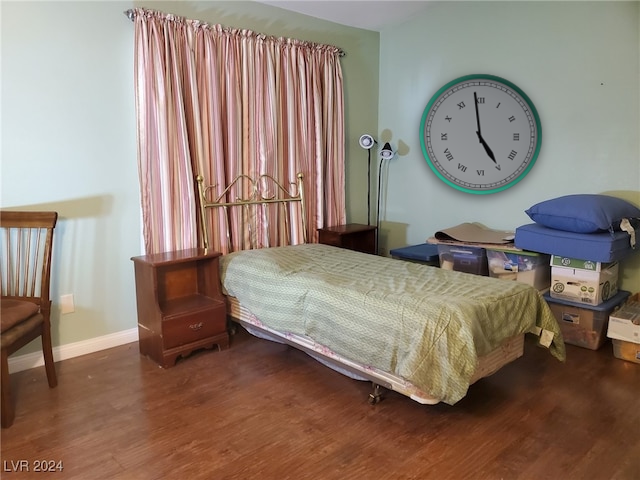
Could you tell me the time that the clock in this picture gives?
4:59
